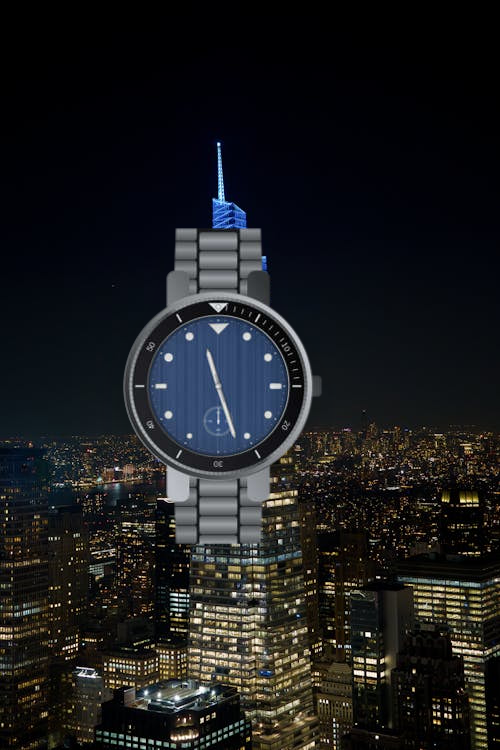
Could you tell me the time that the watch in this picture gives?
11:27
